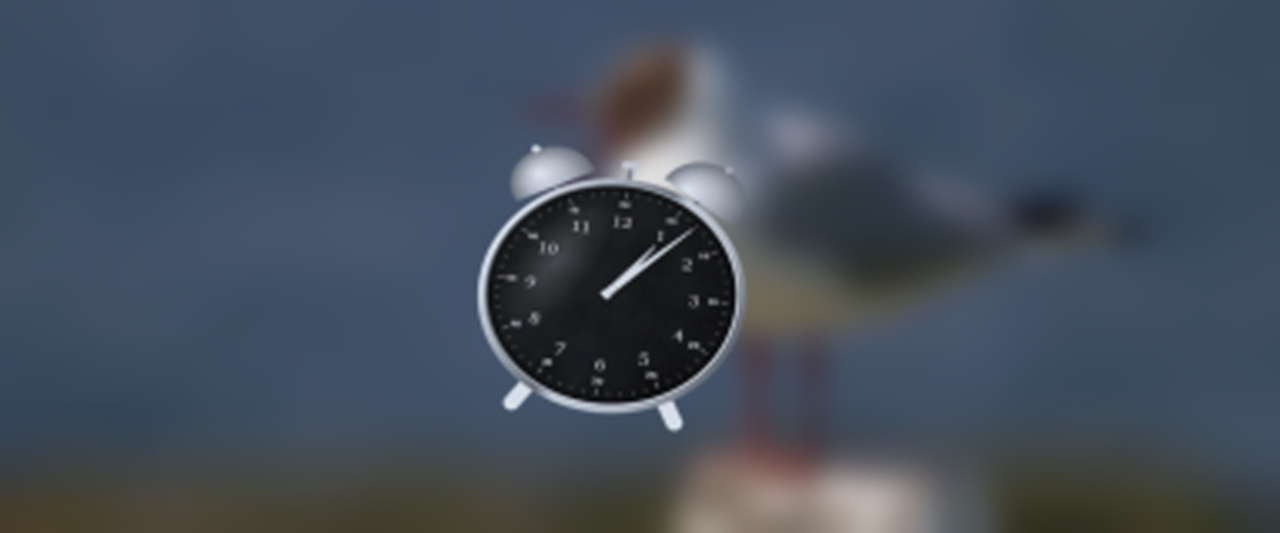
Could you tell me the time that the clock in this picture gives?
1:07
